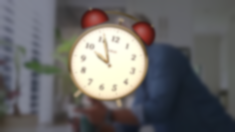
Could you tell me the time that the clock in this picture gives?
9:56
